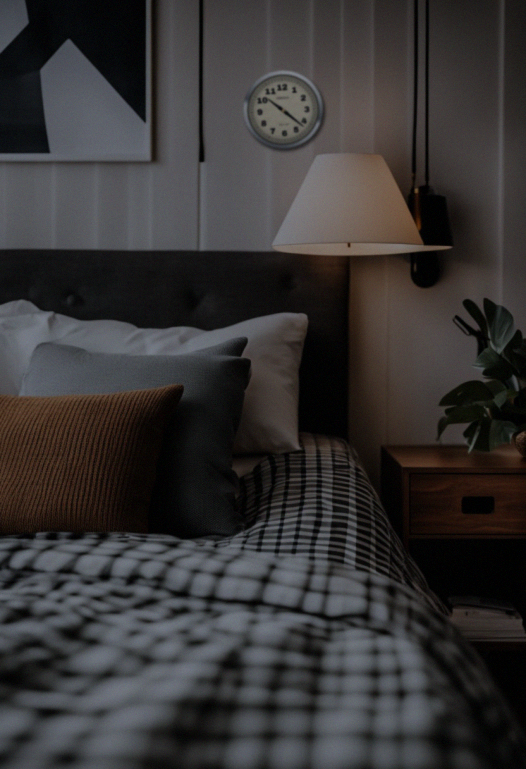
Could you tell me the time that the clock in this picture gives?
10:22
